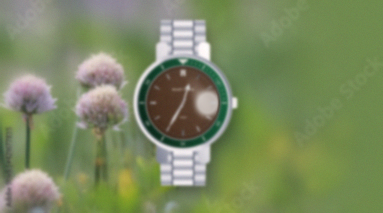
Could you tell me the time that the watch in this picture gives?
12:35
